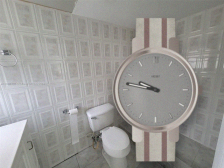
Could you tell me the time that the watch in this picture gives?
9:47
